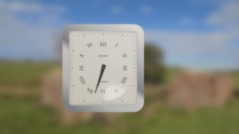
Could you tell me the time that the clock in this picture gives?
6:33
